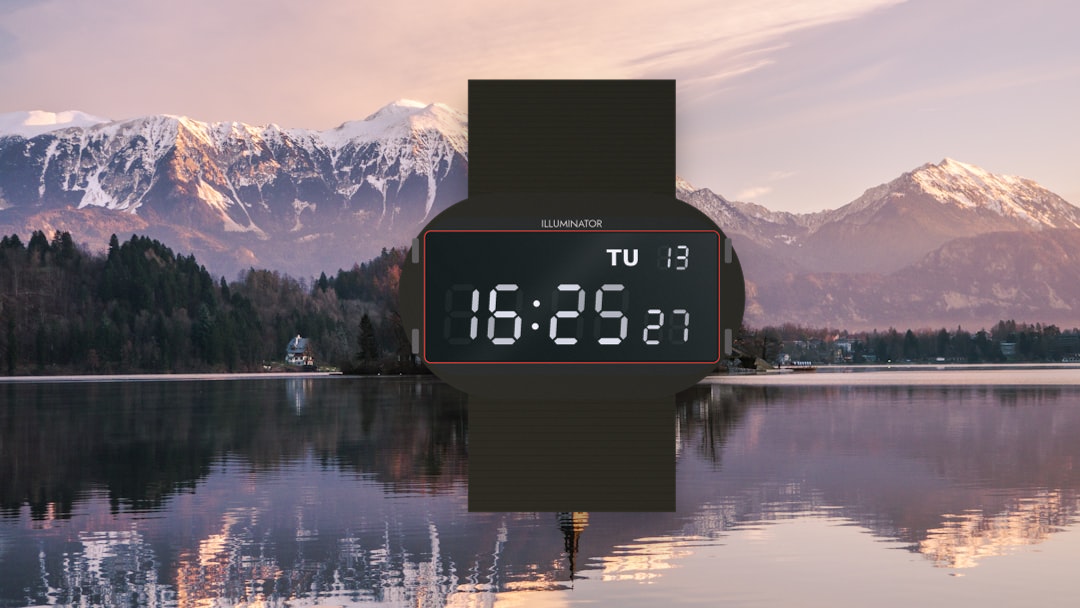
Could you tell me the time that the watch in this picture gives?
16:25:27
